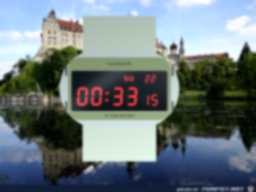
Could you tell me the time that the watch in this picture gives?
0:33:15
